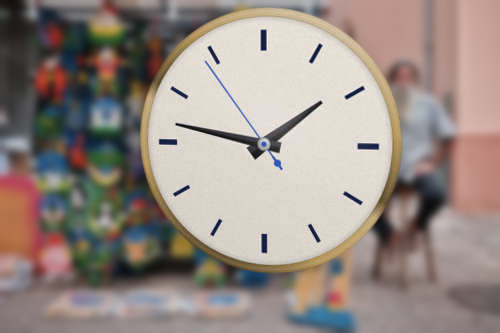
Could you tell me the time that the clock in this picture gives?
1:46:54
